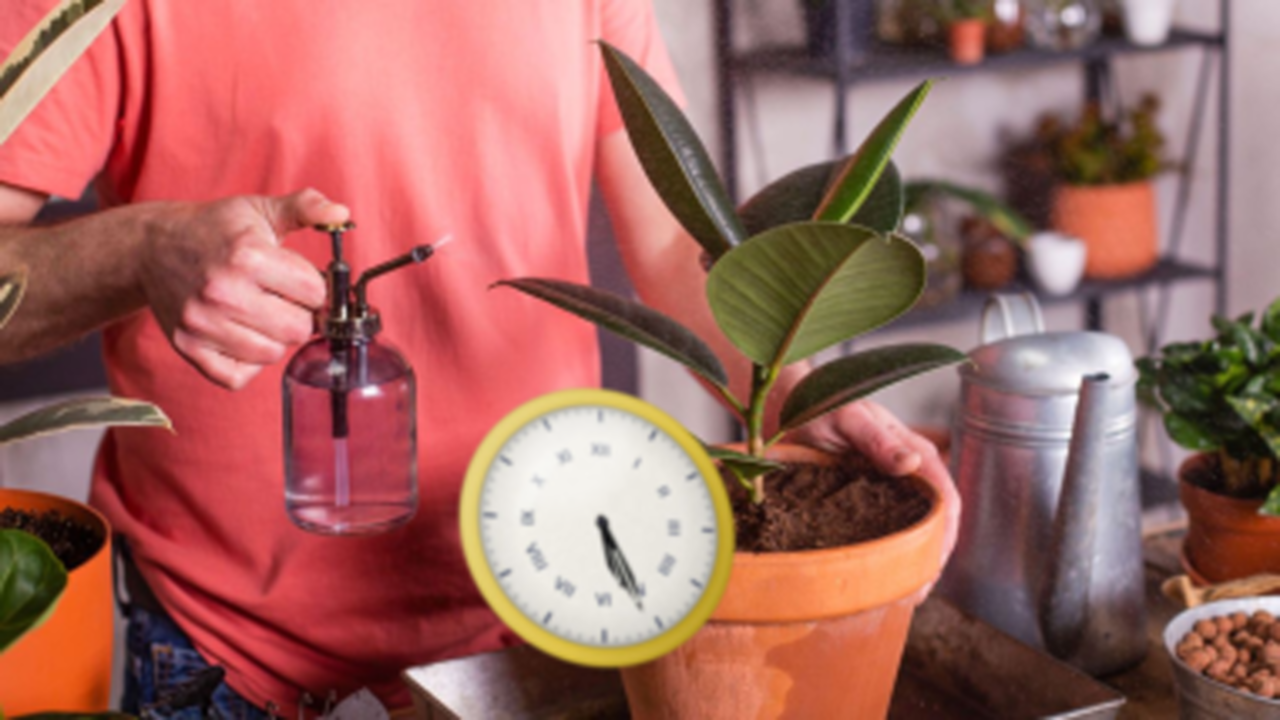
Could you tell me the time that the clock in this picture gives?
5:26
